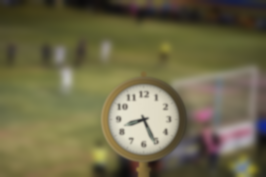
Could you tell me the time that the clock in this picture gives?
8:26
